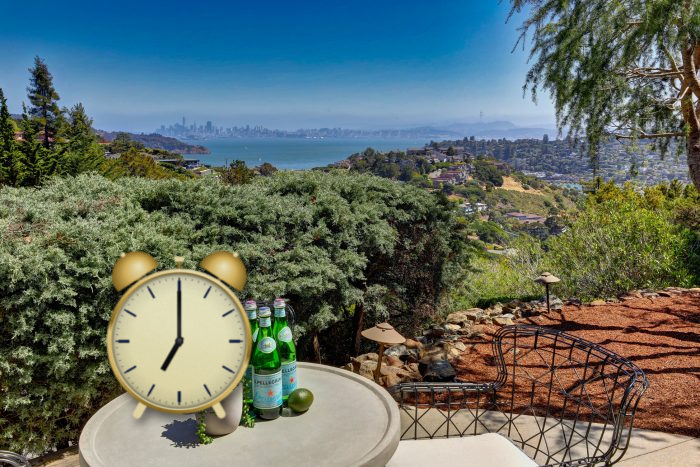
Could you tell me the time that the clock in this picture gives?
7:00
